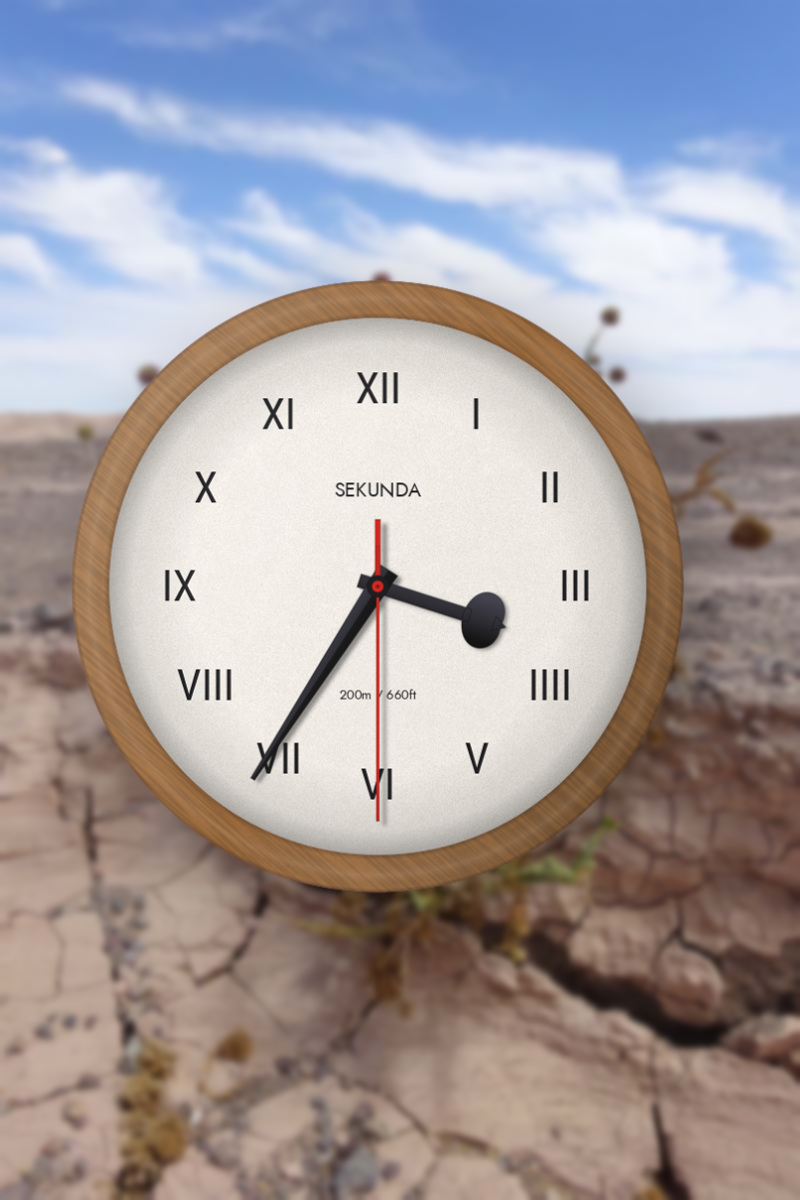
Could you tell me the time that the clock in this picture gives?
3:35:30
